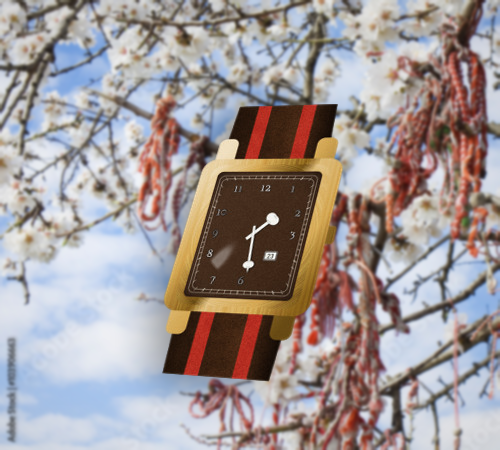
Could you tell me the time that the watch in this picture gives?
1:29
